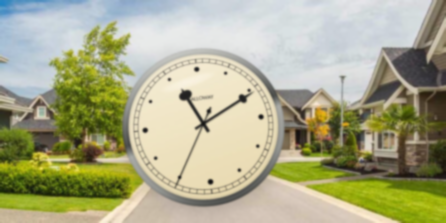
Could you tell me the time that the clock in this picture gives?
11:10:35
